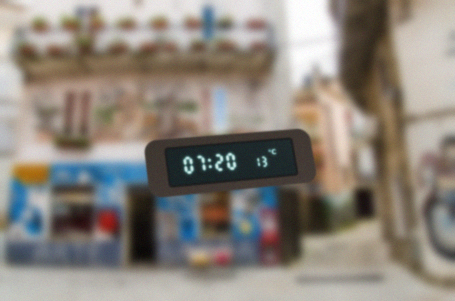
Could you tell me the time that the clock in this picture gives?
7:20
